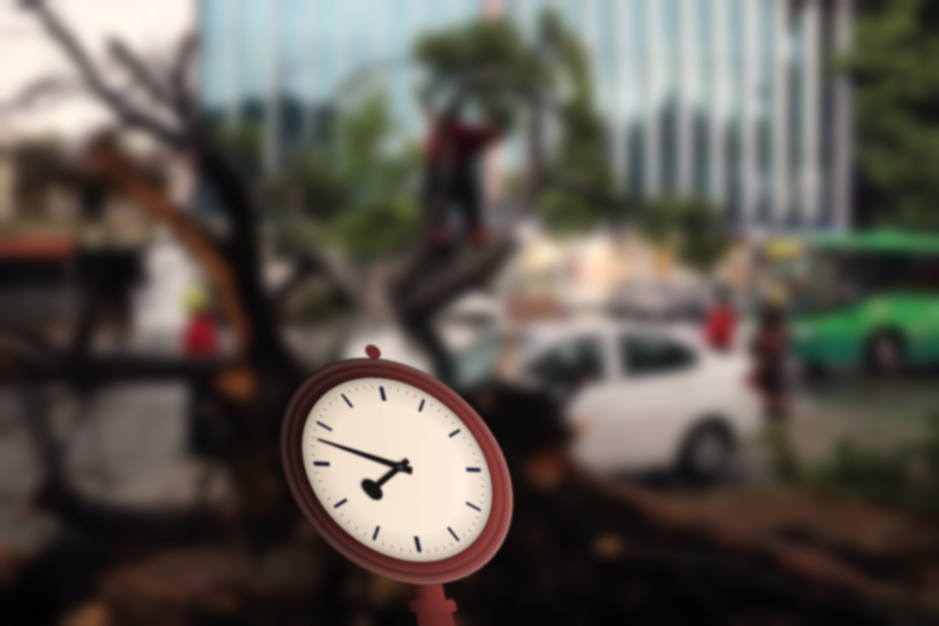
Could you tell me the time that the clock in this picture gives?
7:48
